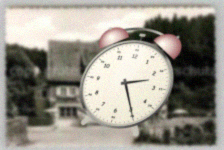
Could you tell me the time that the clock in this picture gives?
2:25
